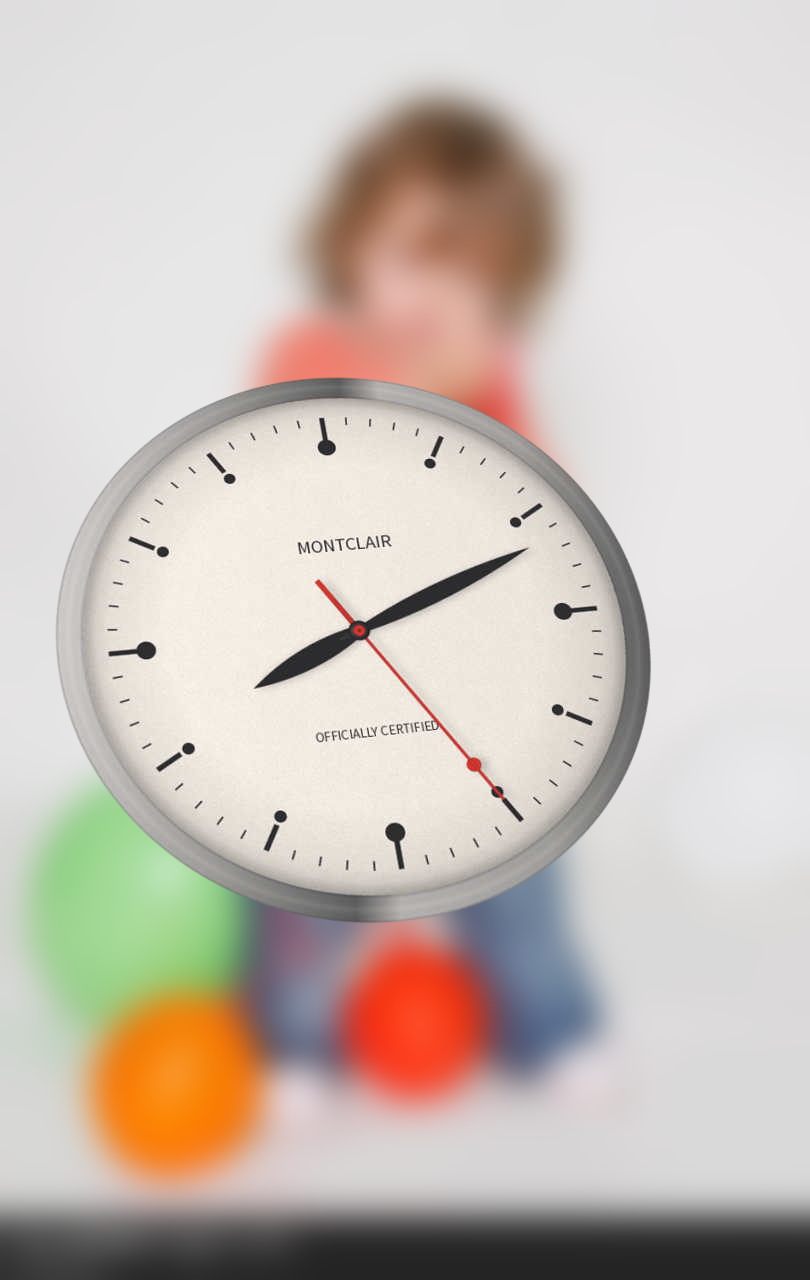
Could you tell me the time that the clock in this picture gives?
8:11:25
